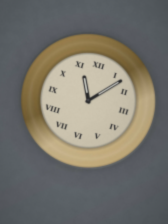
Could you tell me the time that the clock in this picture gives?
11:07
